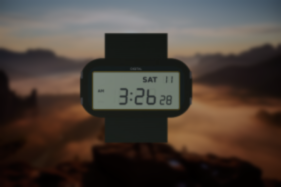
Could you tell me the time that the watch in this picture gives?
3:26:28
